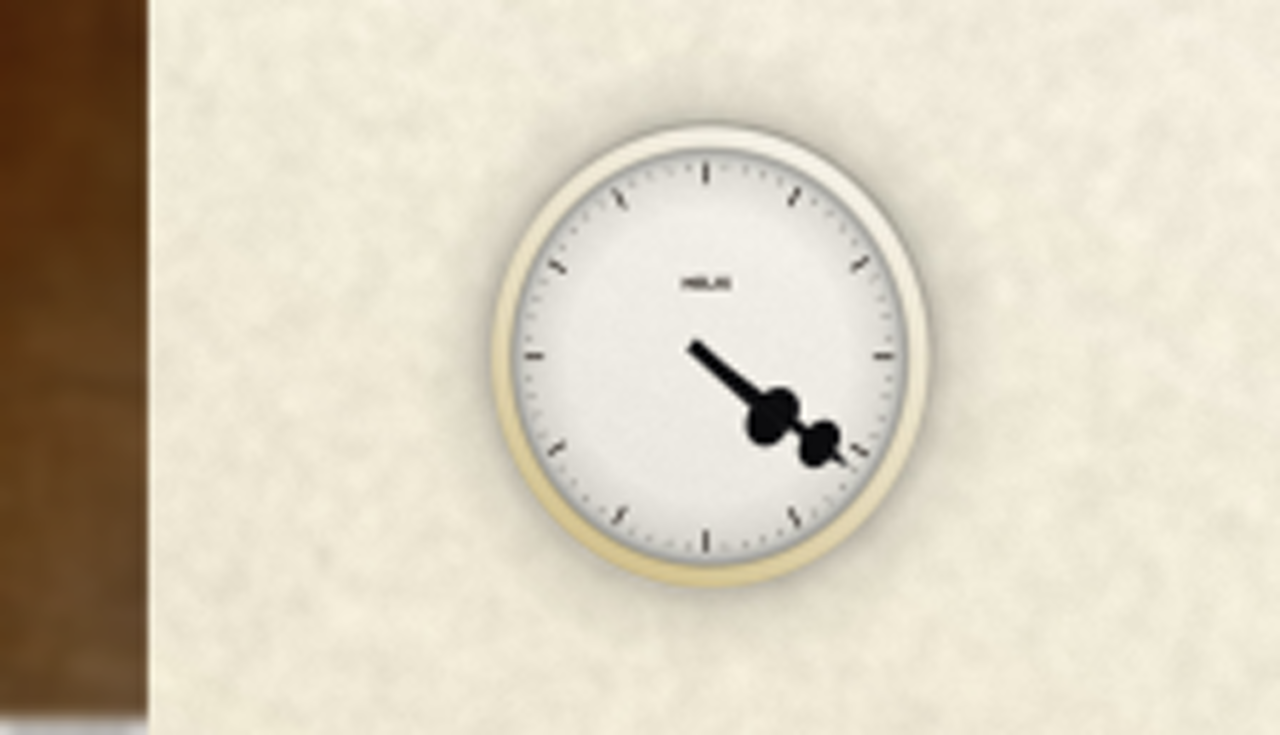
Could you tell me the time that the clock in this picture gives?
4:21
